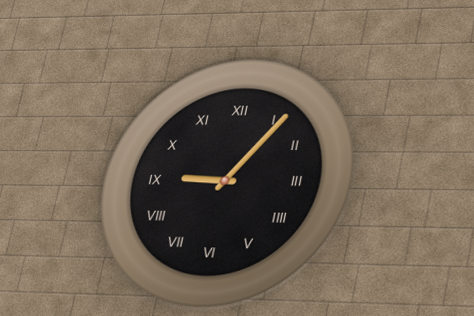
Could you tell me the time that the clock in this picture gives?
9:06
